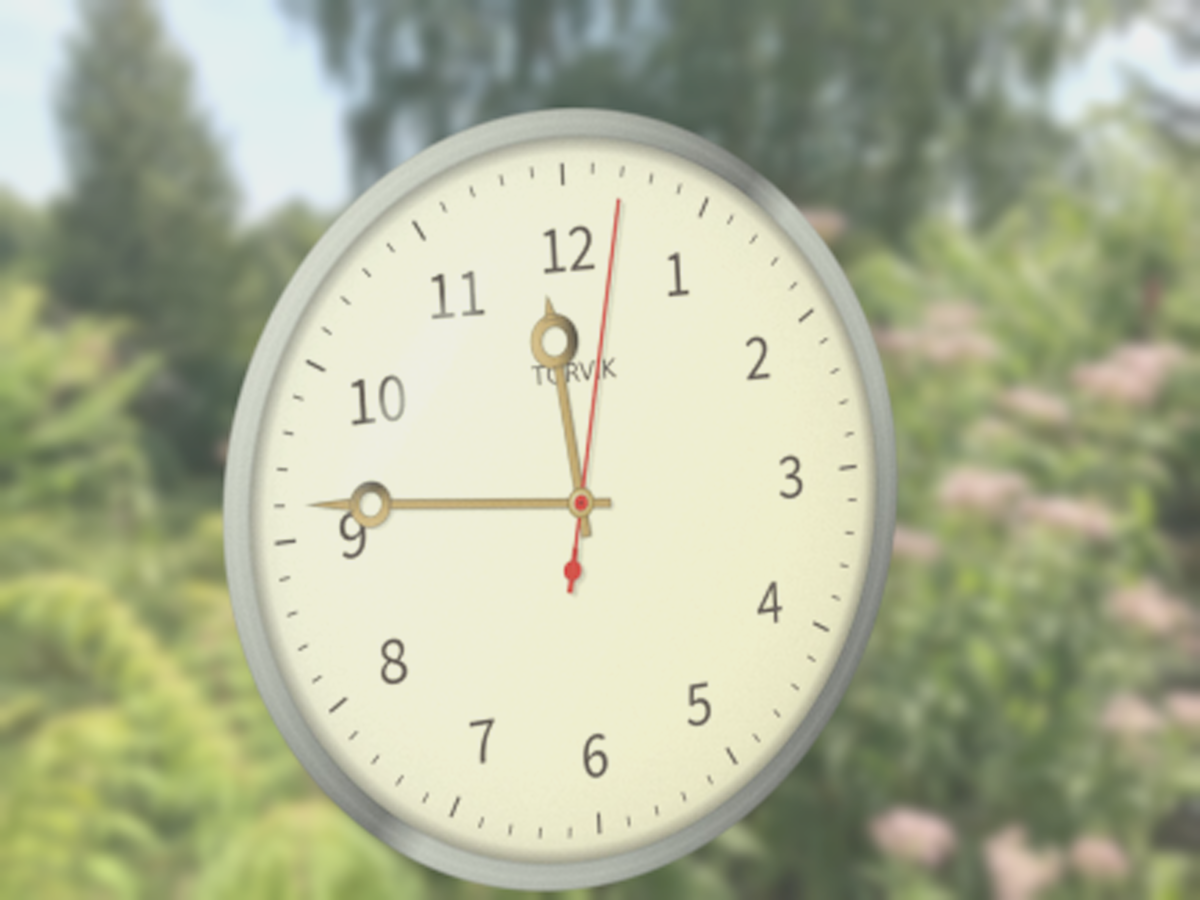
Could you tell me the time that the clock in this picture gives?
11:46:02
